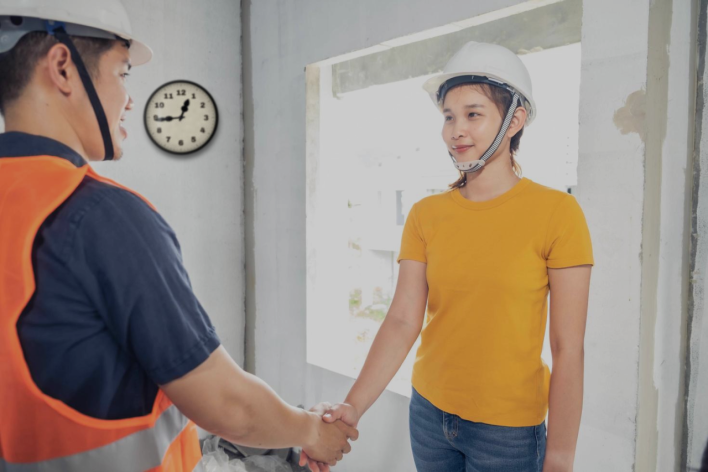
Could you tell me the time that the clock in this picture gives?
12:44
